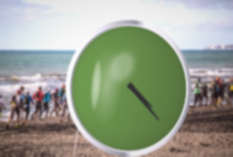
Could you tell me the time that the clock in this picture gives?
4:23
